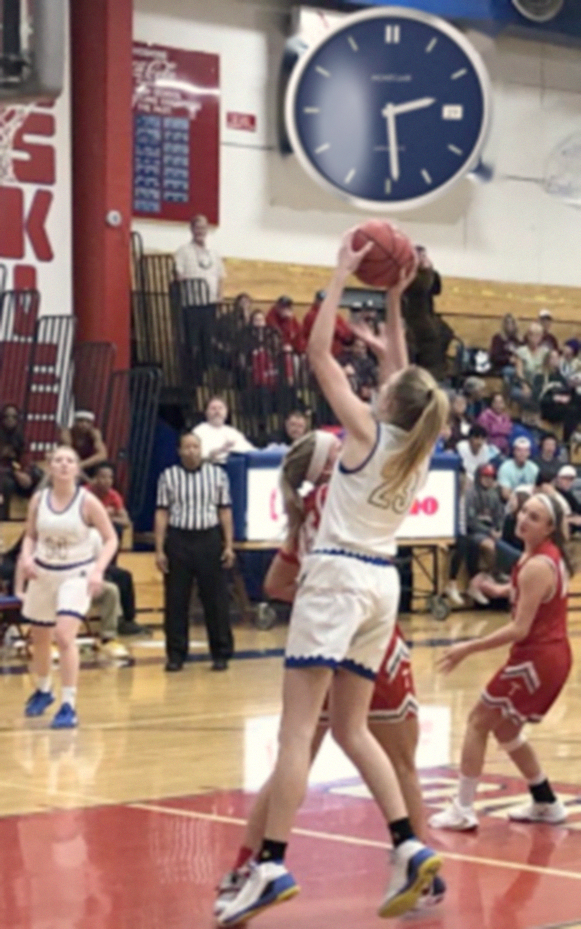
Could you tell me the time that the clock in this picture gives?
2:29
